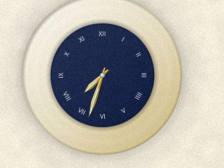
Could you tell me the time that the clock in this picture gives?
7:33
